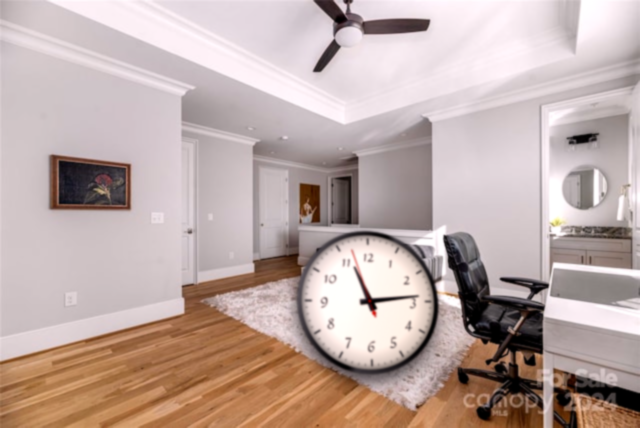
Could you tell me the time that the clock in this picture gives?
11:13:57
